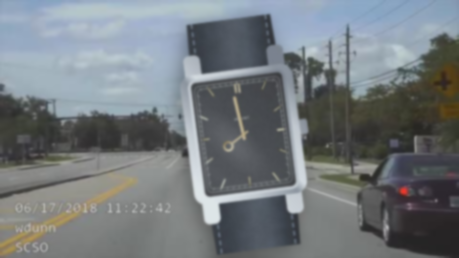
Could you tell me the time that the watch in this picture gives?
7:59
